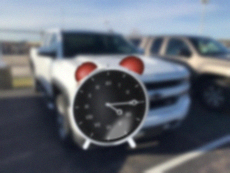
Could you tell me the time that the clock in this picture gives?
4:15
